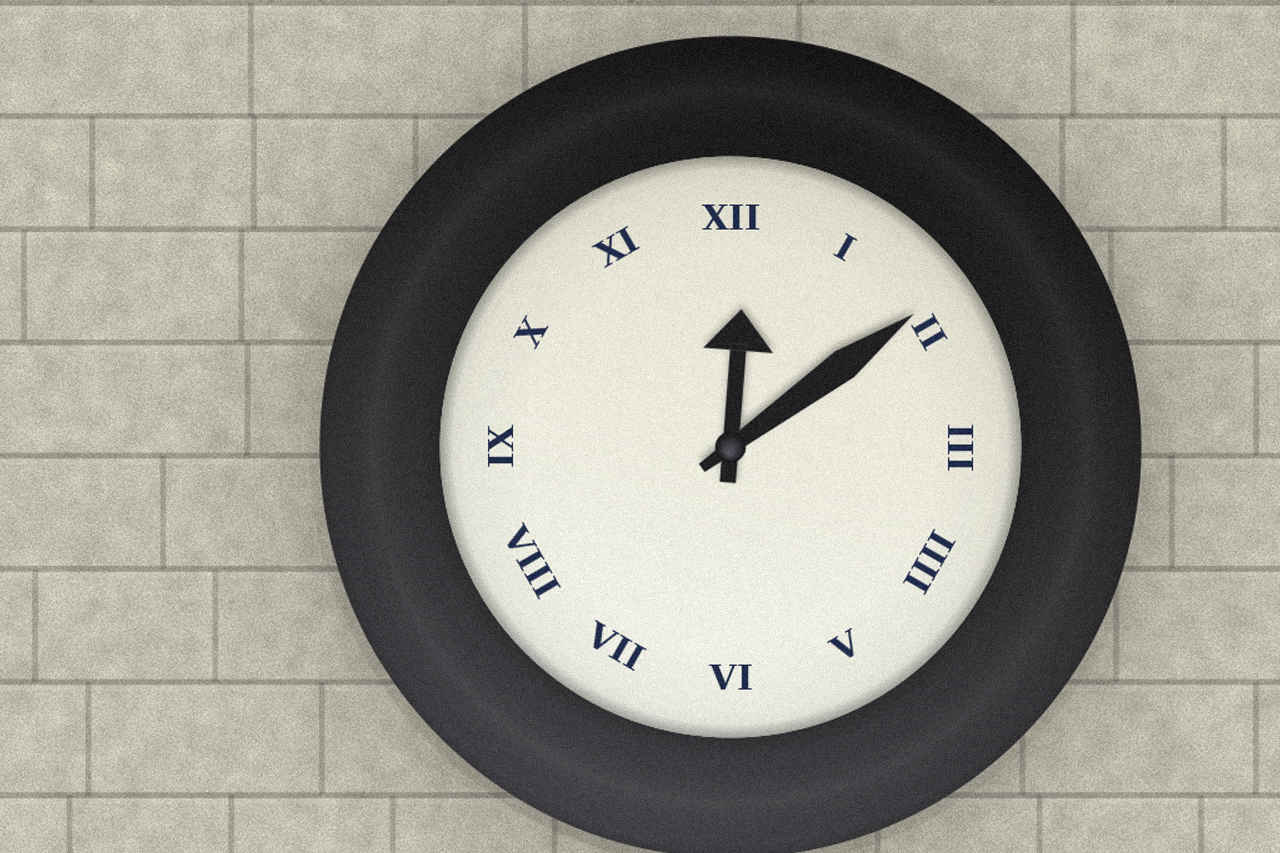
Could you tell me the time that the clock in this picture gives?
12:09
